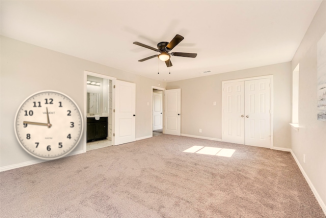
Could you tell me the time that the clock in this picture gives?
11:46
